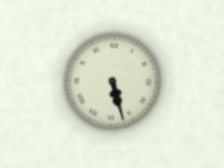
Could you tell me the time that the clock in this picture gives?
5:27
